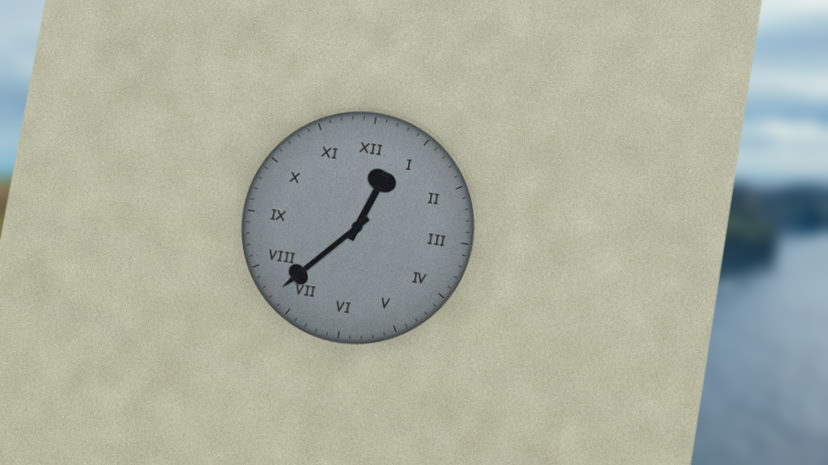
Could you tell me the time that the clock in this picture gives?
12:37
